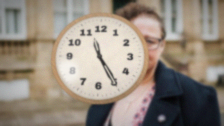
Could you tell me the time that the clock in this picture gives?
11:25
